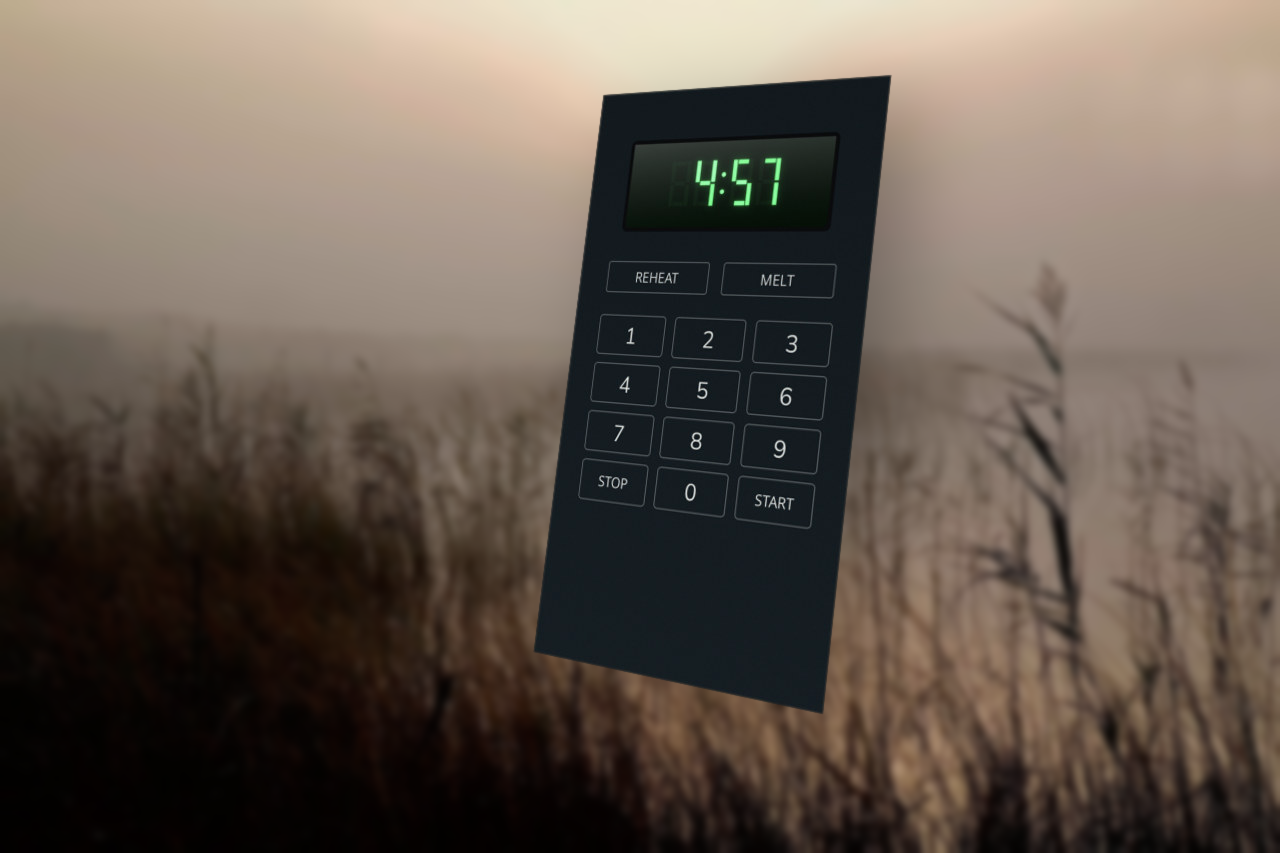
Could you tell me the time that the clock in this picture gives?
4:57
